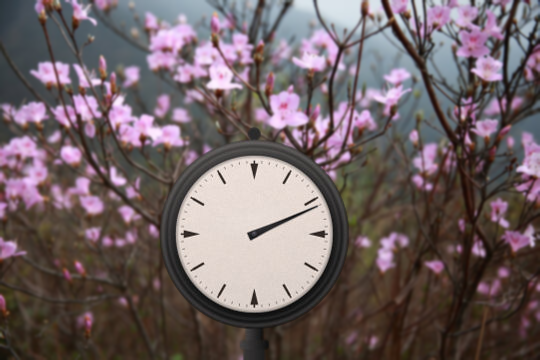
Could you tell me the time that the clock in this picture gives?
2:11
